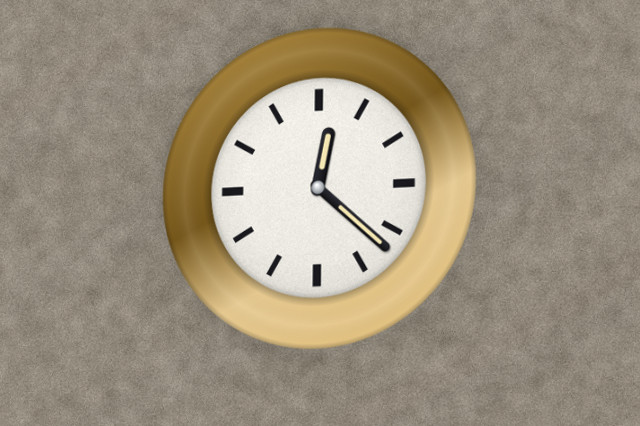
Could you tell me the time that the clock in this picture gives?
12:22
